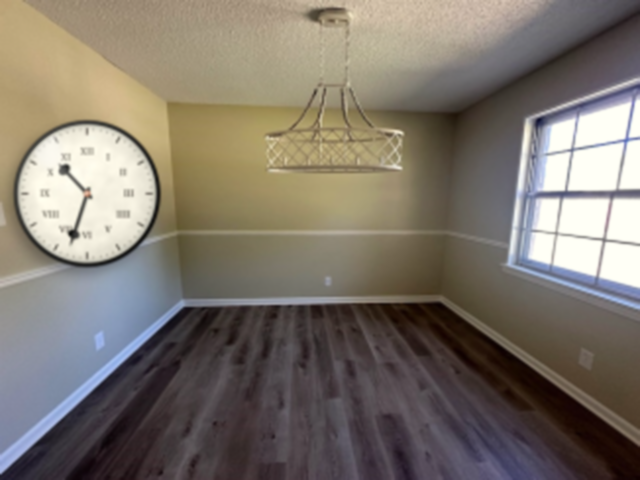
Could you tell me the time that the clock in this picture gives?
10:33
